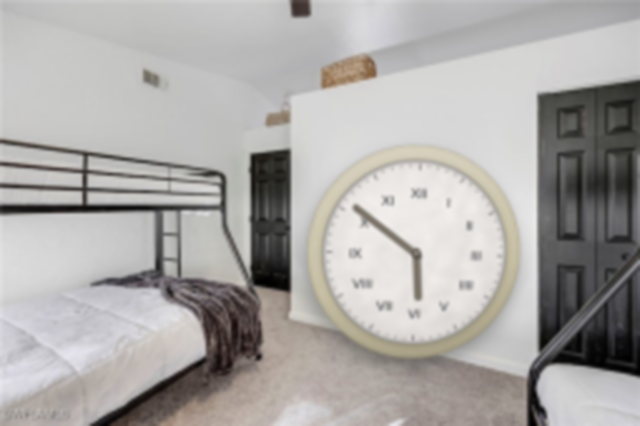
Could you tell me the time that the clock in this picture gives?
5:51
